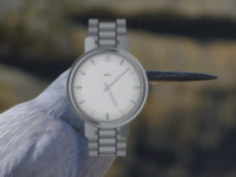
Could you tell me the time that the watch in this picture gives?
5:08
